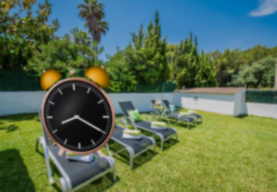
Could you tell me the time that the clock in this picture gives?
8:20
